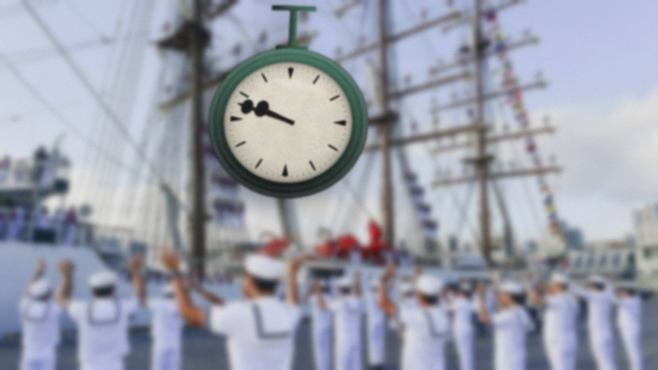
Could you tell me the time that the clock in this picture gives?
9:48
